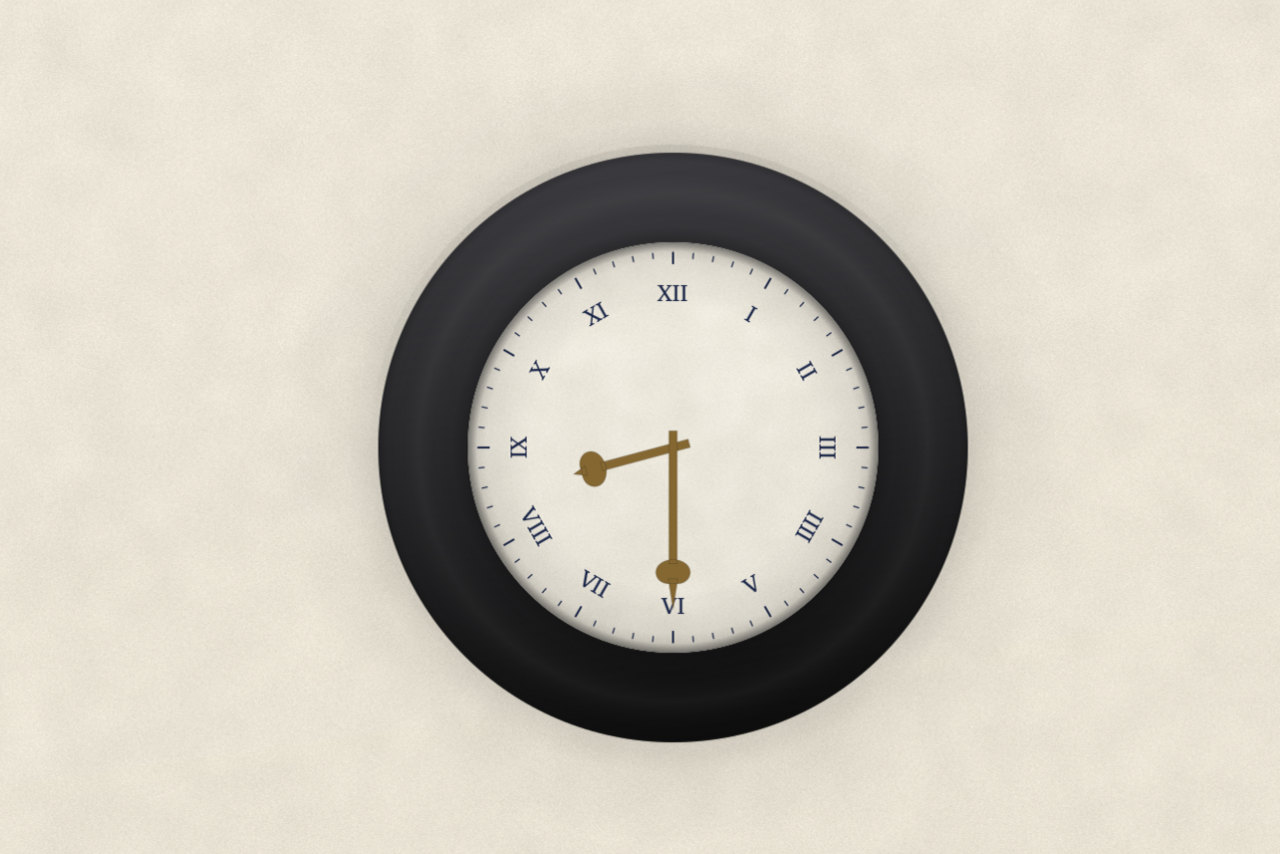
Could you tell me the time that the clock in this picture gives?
8:30
